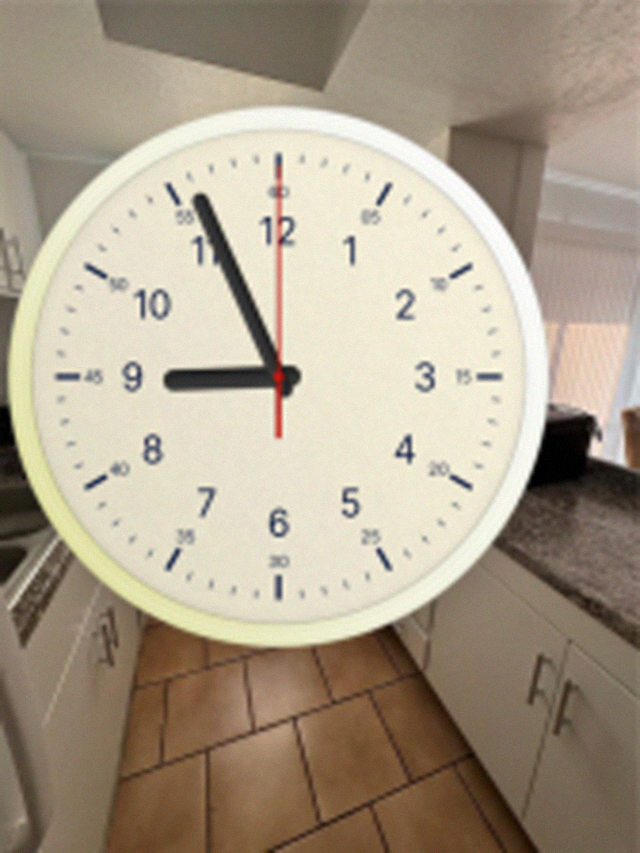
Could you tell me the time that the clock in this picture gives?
8:56:00
